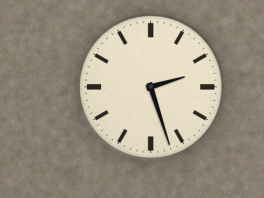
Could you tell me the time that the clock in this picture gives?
2:27
